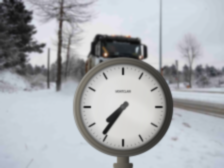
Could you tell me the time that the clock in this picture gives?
7:36
